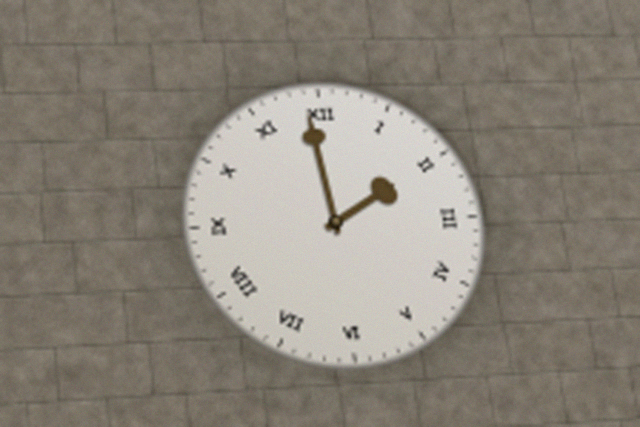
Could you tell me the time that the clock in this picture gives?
1:59
